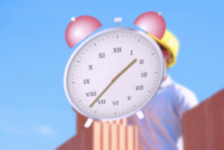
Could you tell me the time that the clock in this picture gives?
1:37
